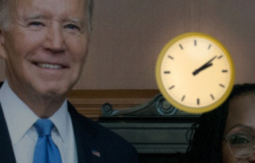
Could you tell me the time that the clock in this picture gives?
2:09
